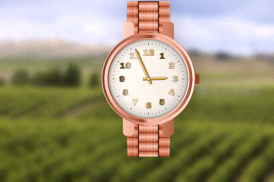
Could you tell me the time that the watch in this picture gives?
2:56
